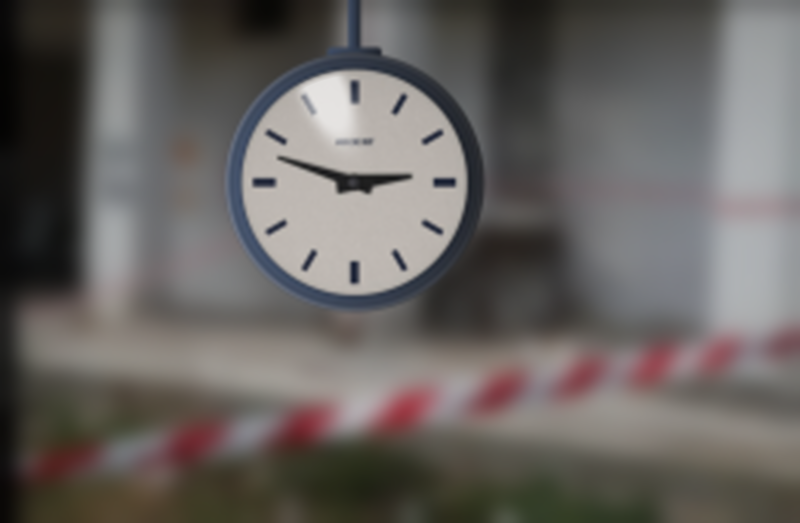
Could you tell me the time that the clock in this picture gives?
2:48
